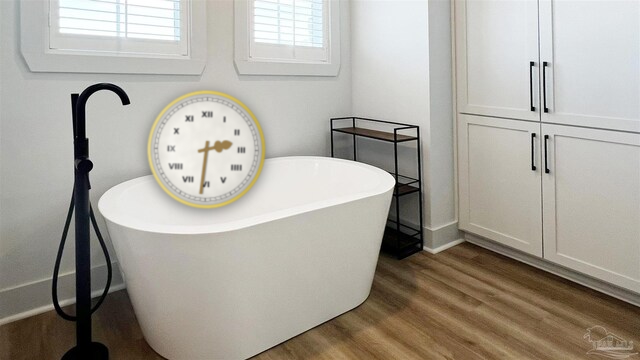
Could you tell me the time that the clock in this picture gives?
2:31
